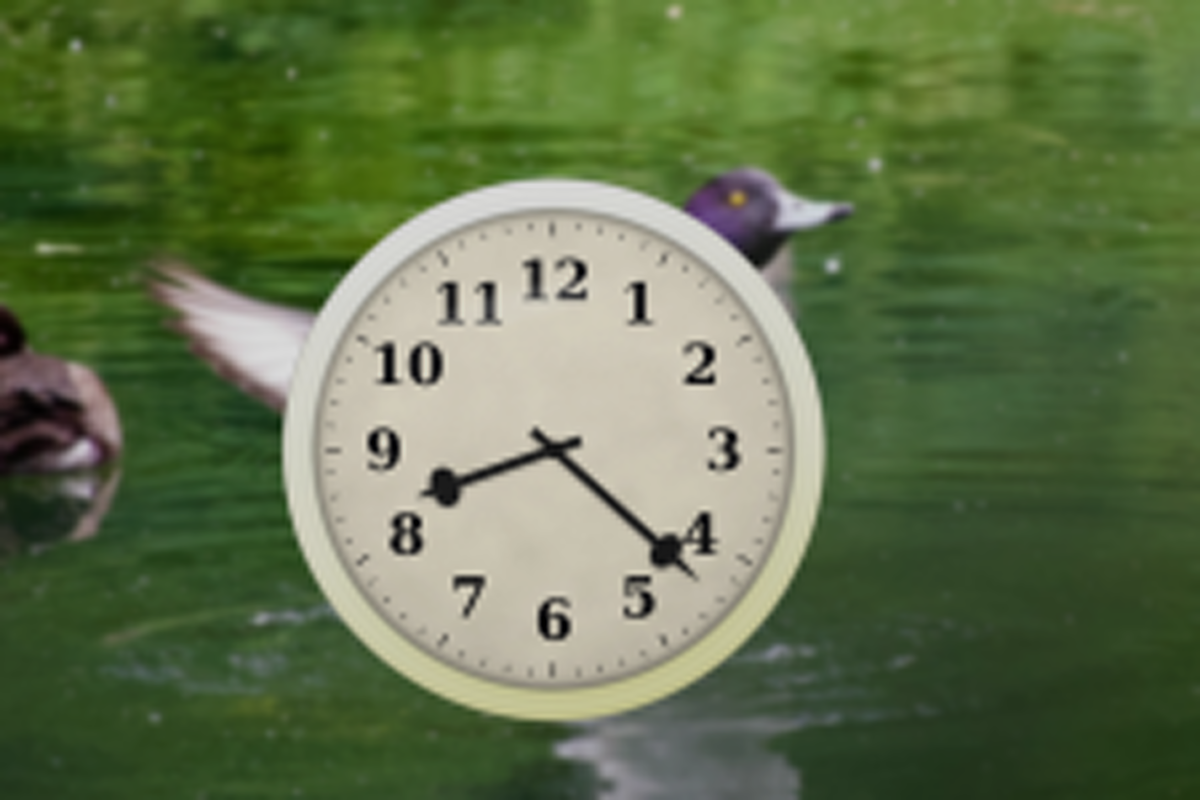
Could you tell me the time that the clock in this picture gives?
8:22
